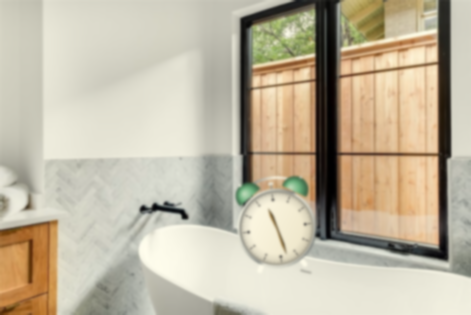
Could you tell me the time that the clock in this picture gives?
11:28
